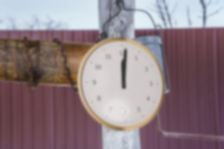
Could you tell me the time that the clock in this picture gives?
12:01
